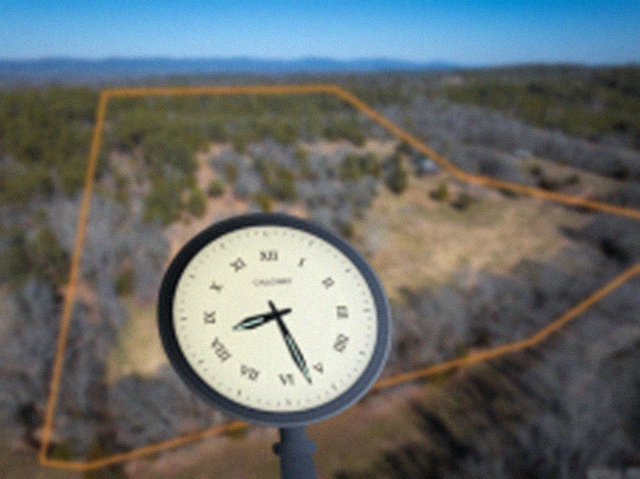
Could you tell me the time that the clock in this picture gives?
8:27
